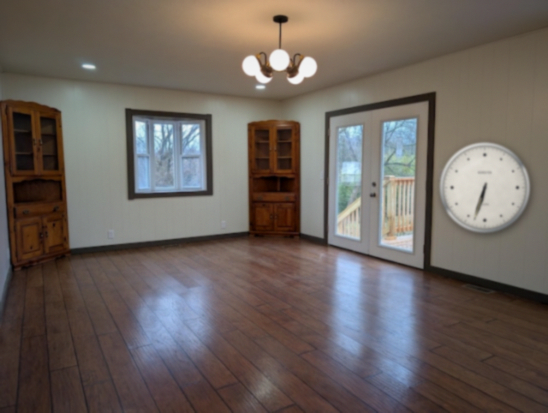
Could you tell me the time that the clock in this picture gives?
6:33
